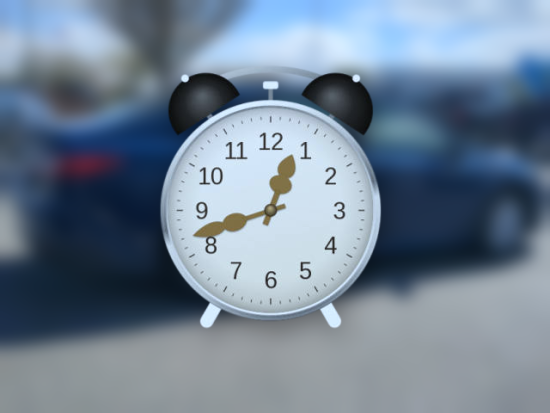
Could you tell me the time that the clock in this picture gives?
12:42
